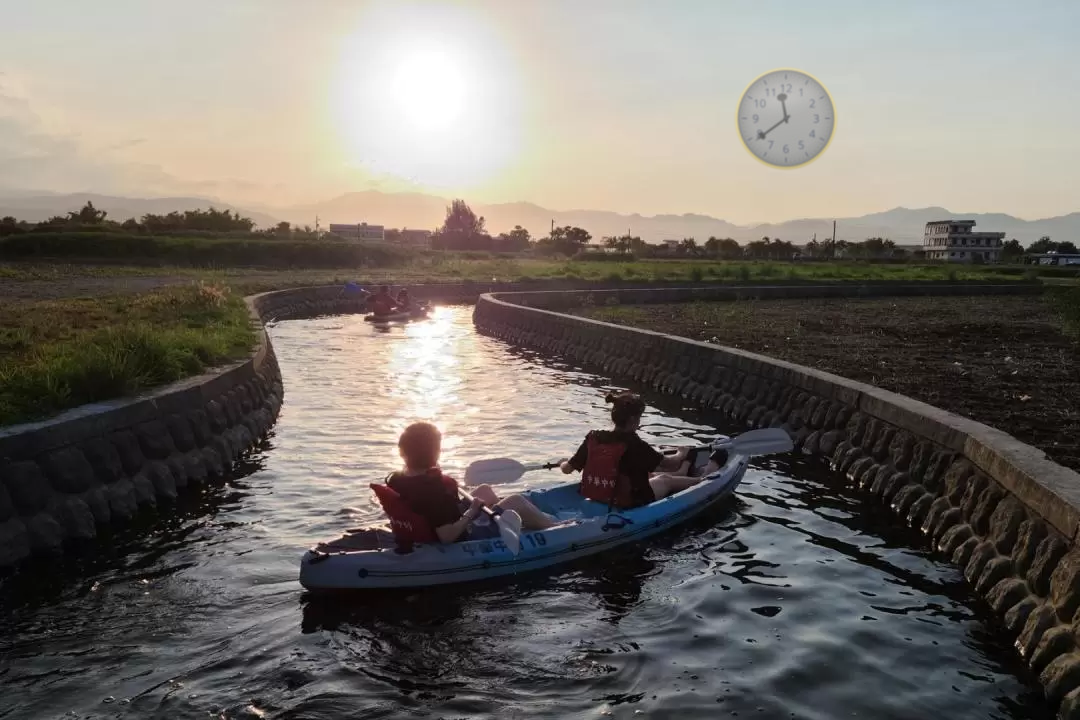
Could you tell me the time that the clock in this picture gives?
11:39
